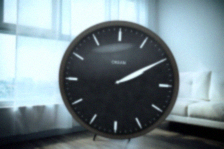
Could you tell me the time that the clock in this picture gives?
2:10
